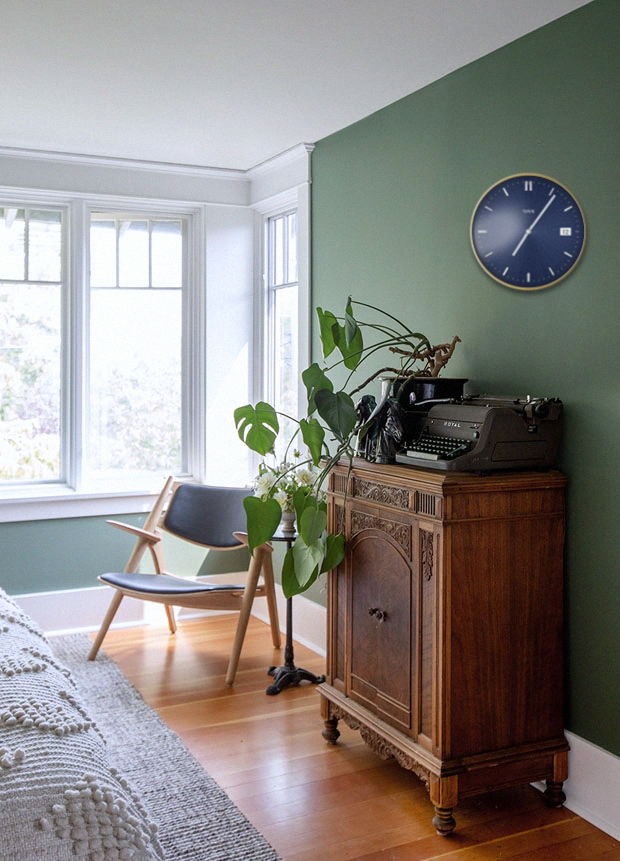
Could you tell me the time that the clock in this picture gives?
7:06
